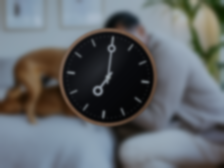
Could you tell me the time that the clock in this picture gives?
7:00
